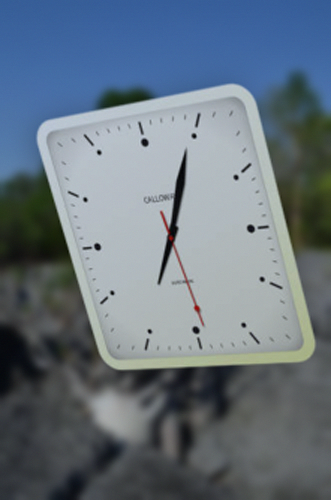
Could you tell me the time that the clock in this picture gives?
7:04:29
